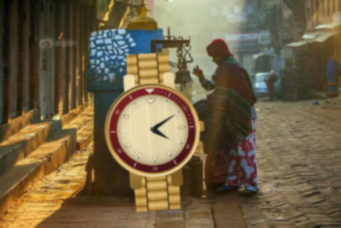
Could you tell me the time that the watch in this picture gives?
4:10
